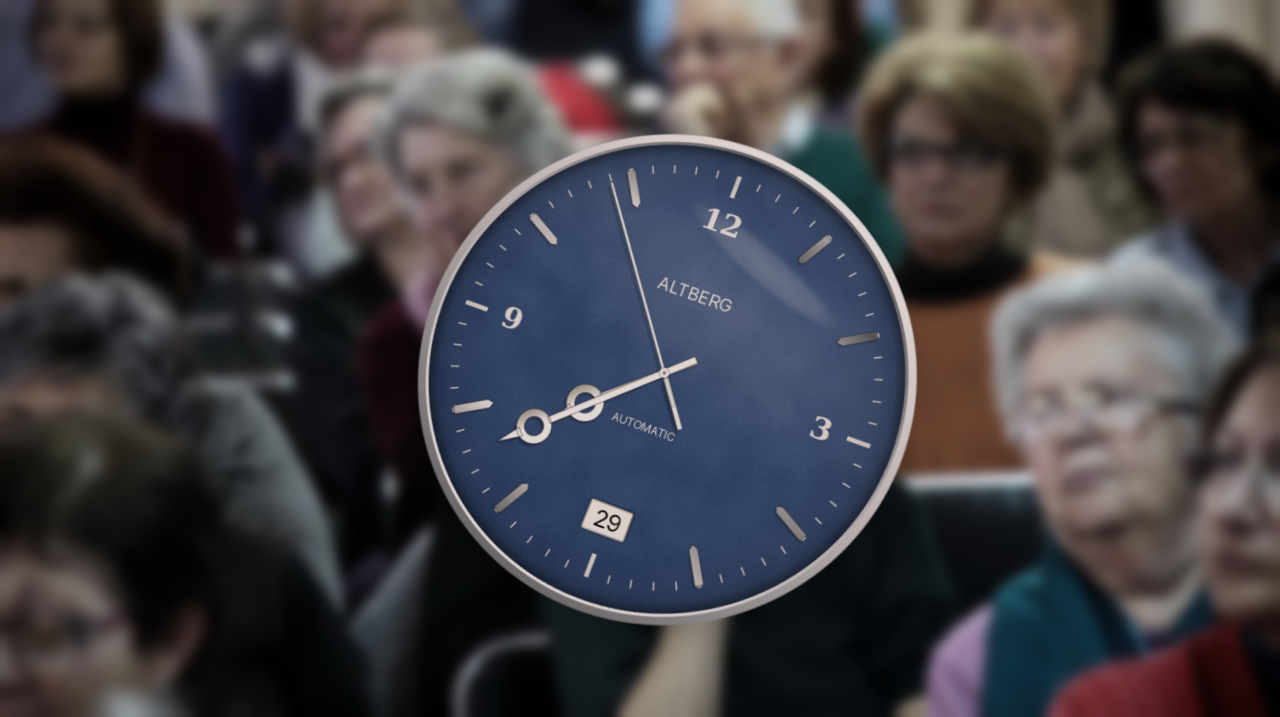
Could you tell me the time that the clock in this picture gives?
7:37:54
